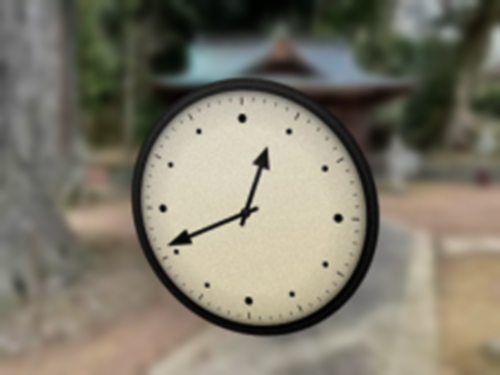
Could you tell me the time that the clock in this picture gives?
12:41
